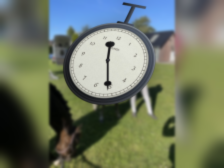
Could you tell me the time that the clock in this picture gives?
11:26
